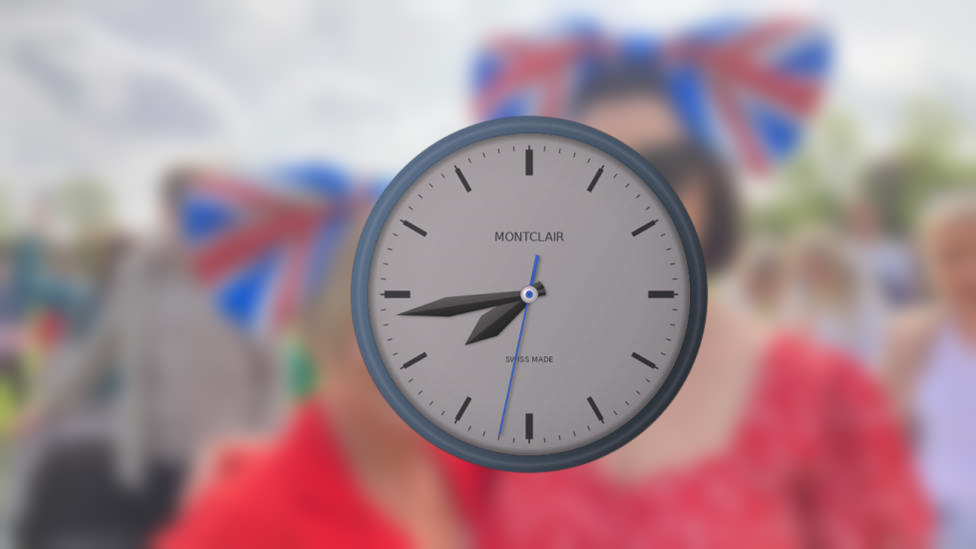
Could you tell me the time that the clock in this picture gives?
7:43:32
